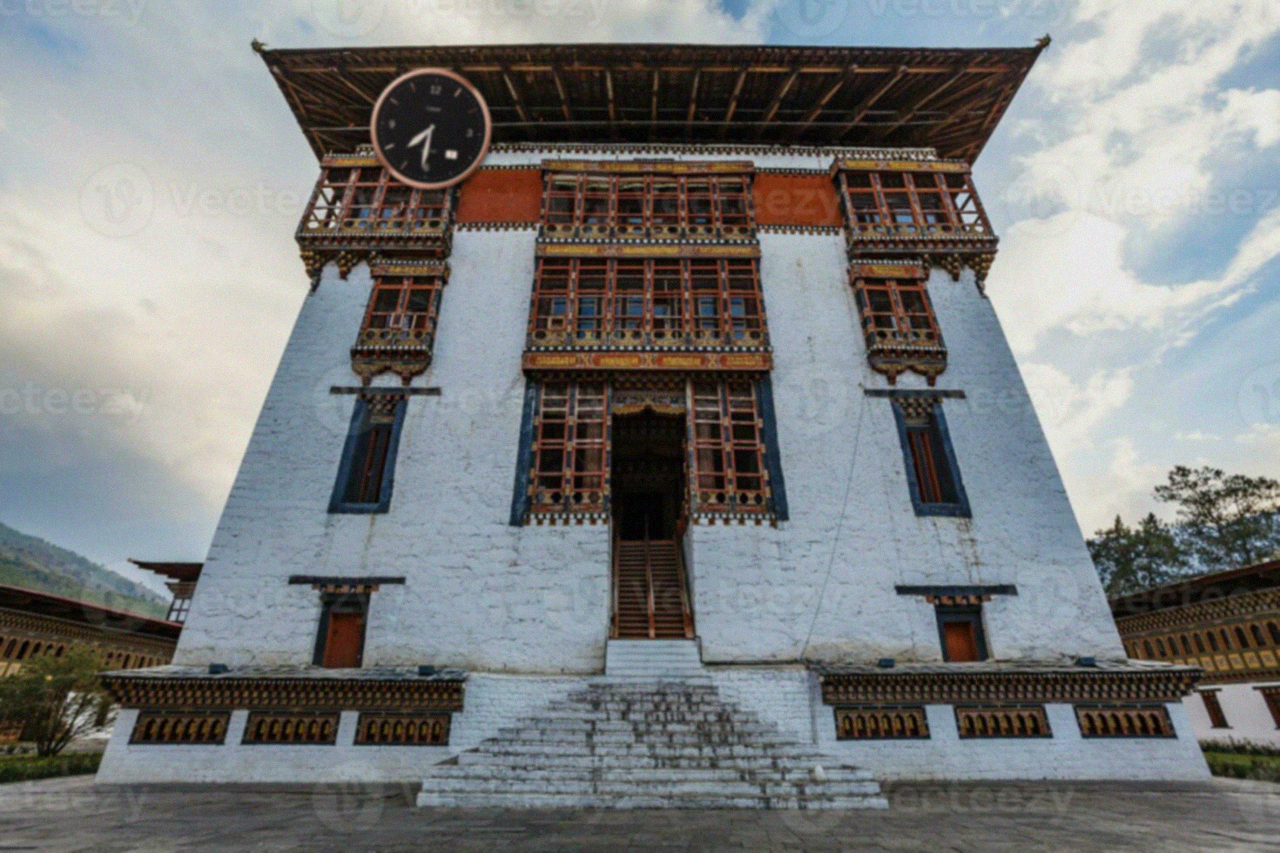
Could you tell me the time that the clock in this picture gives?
7:31
